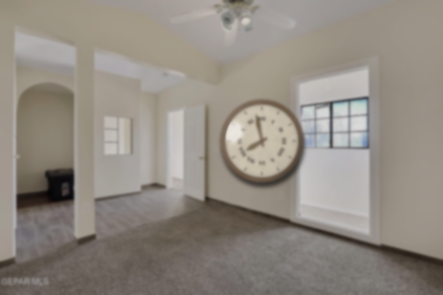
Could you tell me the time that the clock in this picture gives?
7:58
